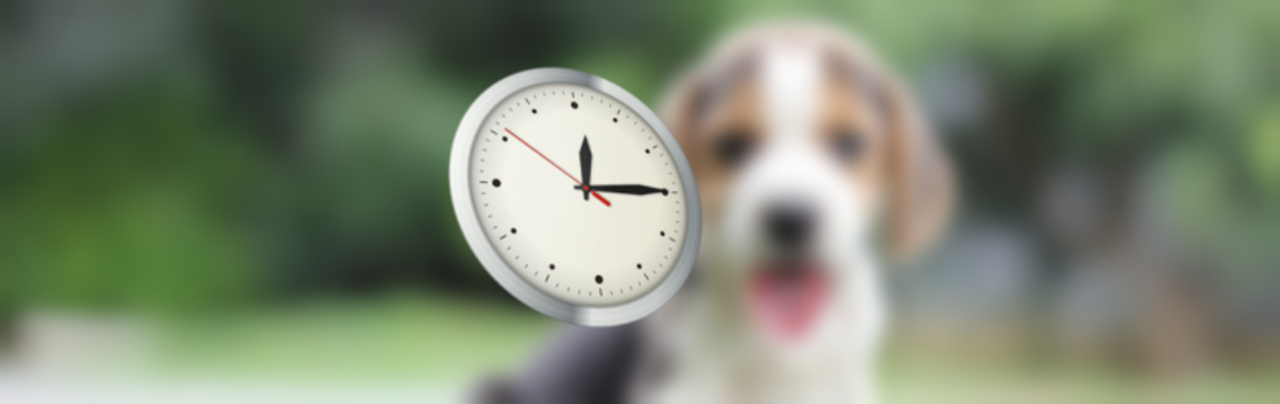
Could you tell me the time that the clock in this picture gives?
12:14:51
